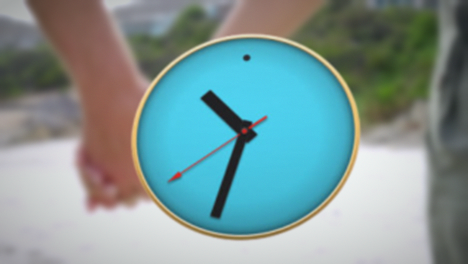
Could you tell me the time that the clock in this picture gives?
10:32:39
